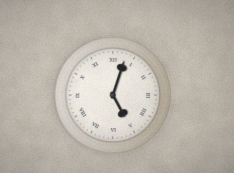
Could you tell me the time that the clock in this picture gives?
5:03
